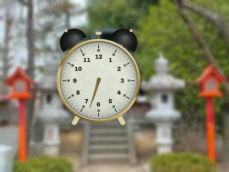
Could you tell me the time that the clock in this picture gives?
6:33
